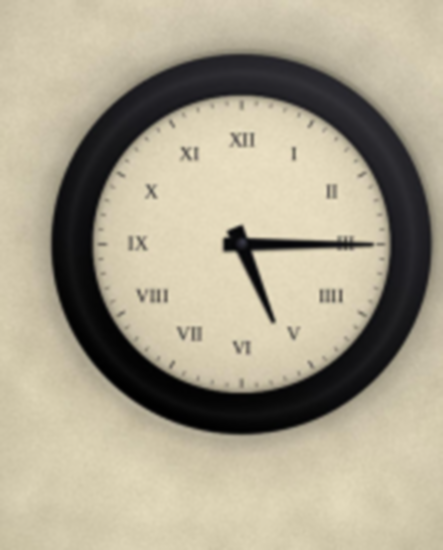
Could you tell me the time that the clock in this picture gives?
5:15
